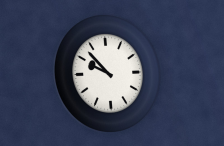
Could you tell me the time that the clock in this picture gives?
9:53
